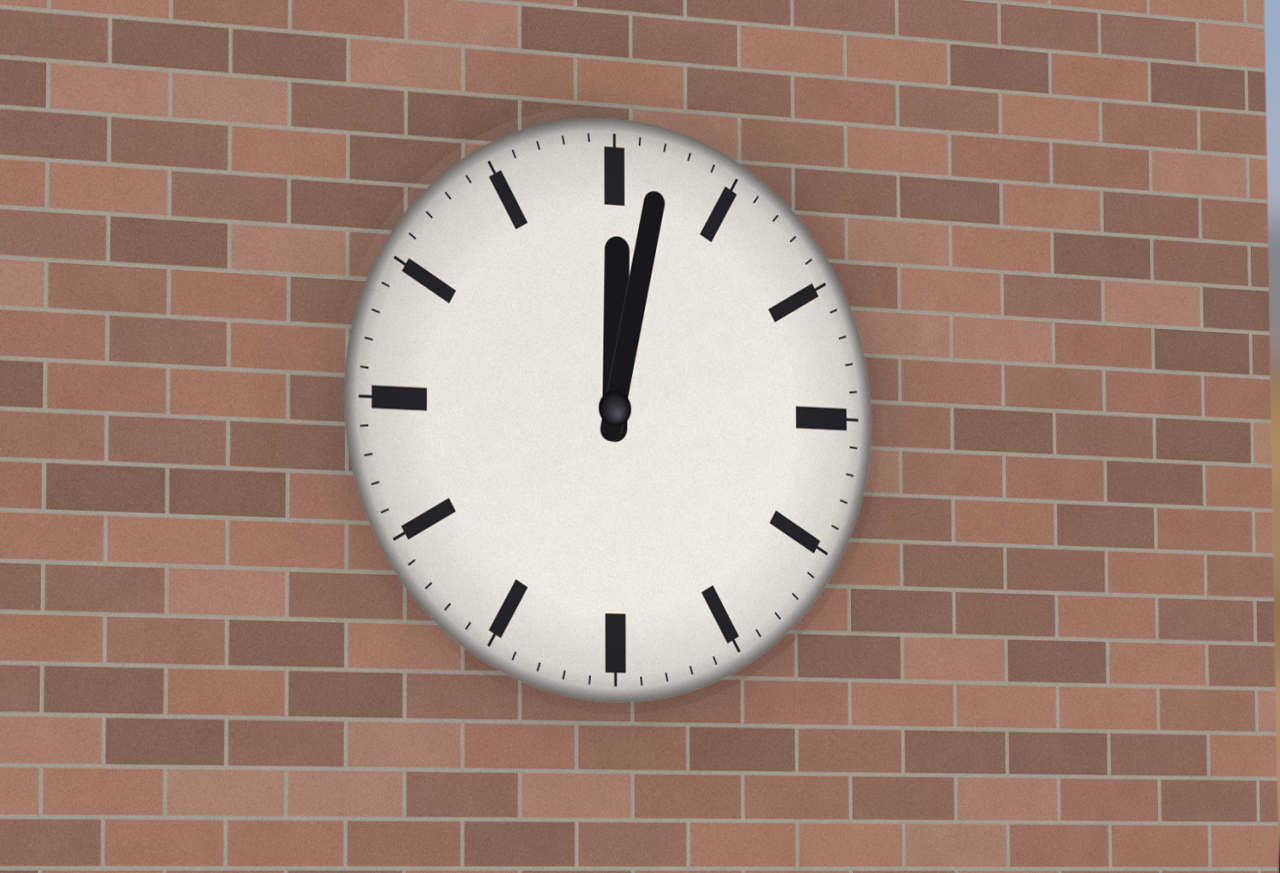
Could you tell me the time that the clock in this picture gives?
12:02
